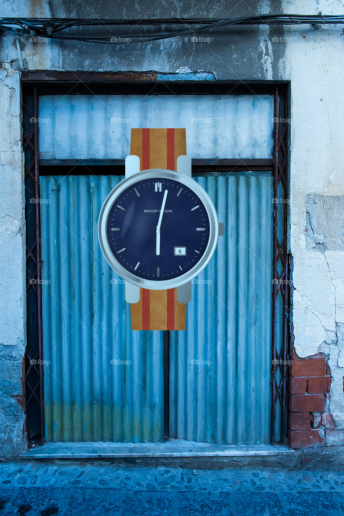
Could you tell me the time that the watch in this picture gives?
6:02
